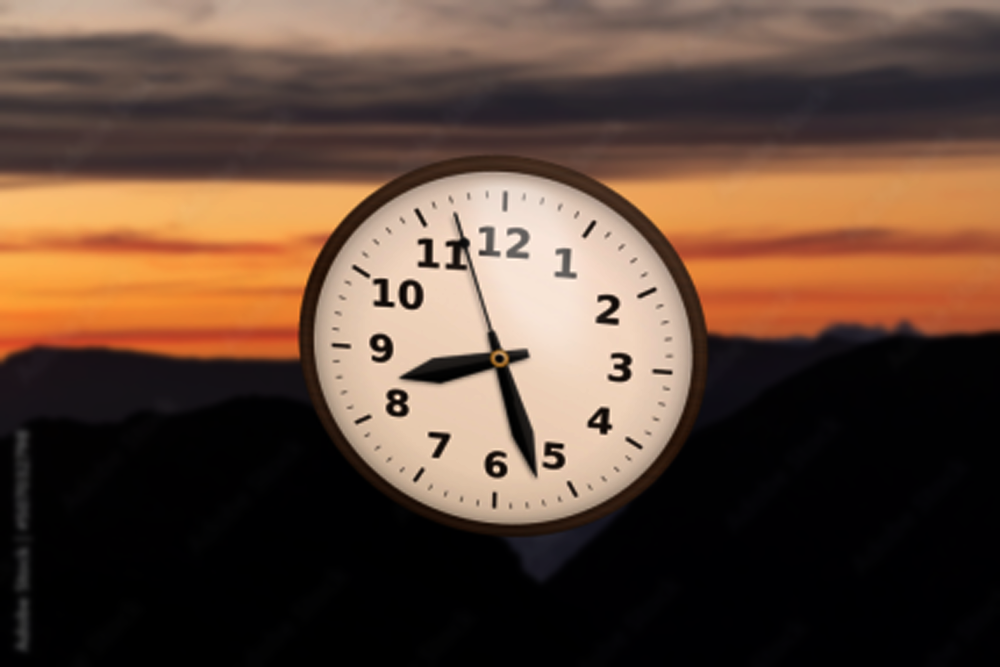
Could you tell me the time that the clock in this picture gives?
8:26:57
